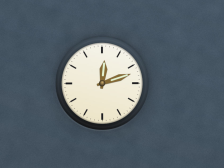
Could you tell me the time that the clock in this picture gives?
12:12
